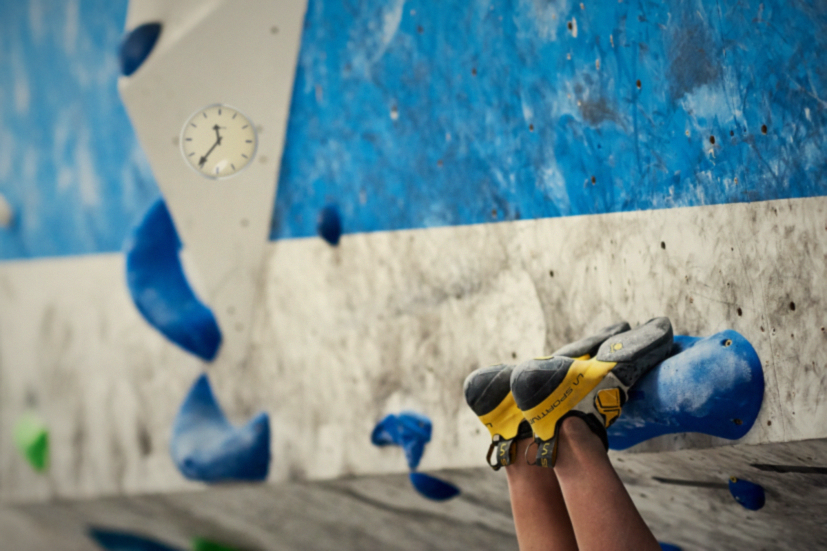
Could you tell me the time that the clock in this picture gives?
11:36
